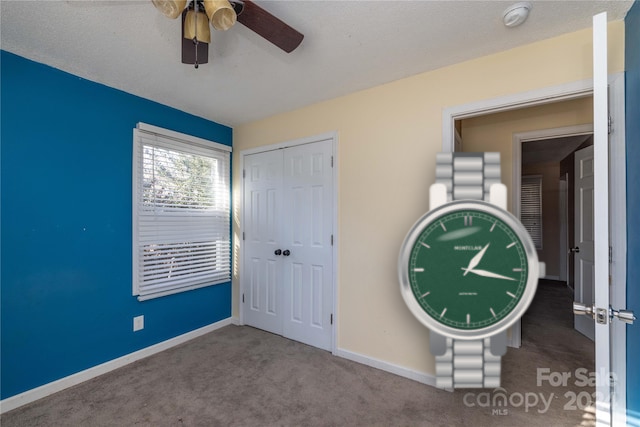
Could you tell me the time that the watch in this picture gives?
1:17
